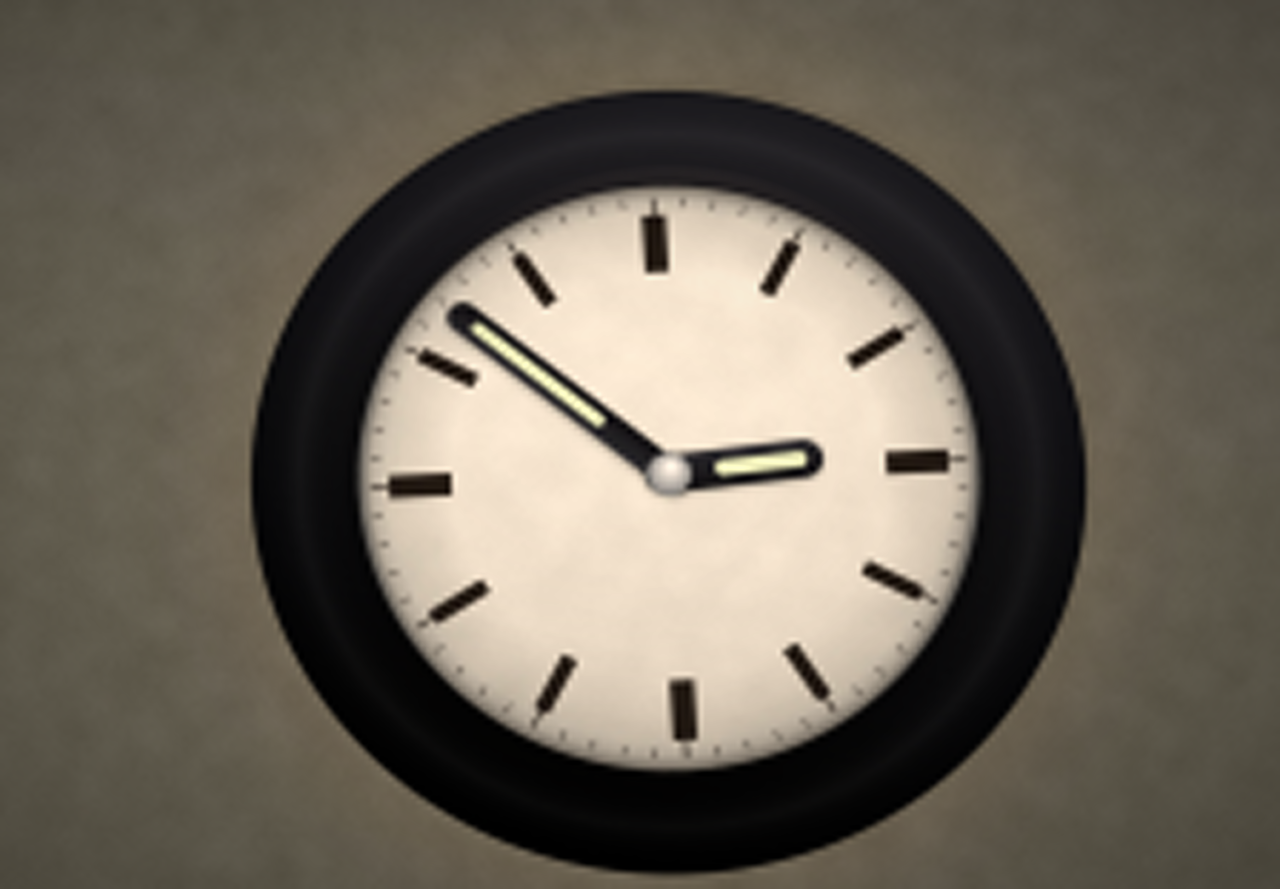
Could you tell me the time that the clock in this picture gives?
2:52
